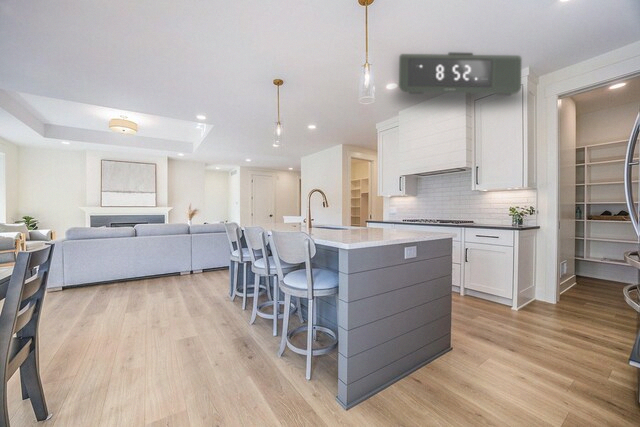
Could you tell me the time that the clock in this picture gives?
8:52
